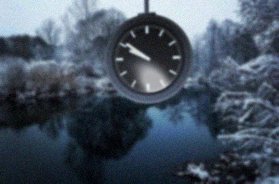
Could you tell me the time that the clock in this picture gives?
9:51
